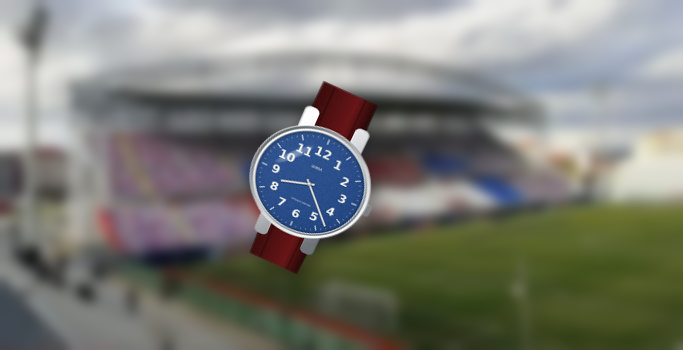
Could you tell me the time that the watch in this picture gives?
8:23
